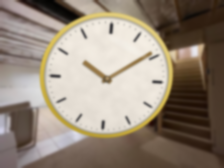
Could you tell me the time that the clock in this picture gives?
10:09
